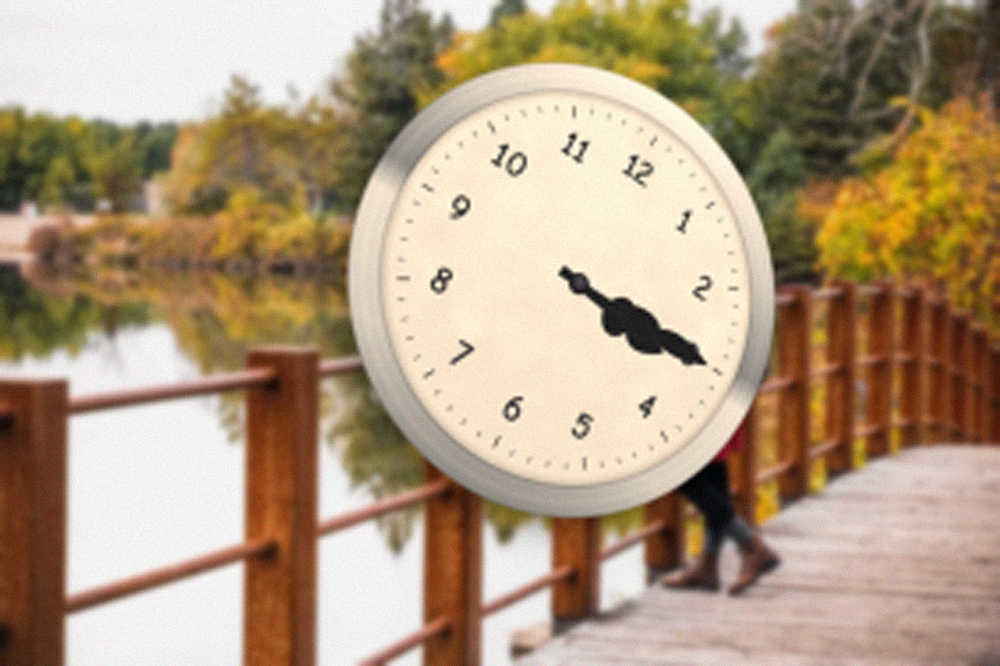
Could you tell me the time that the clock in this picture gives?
3:15
